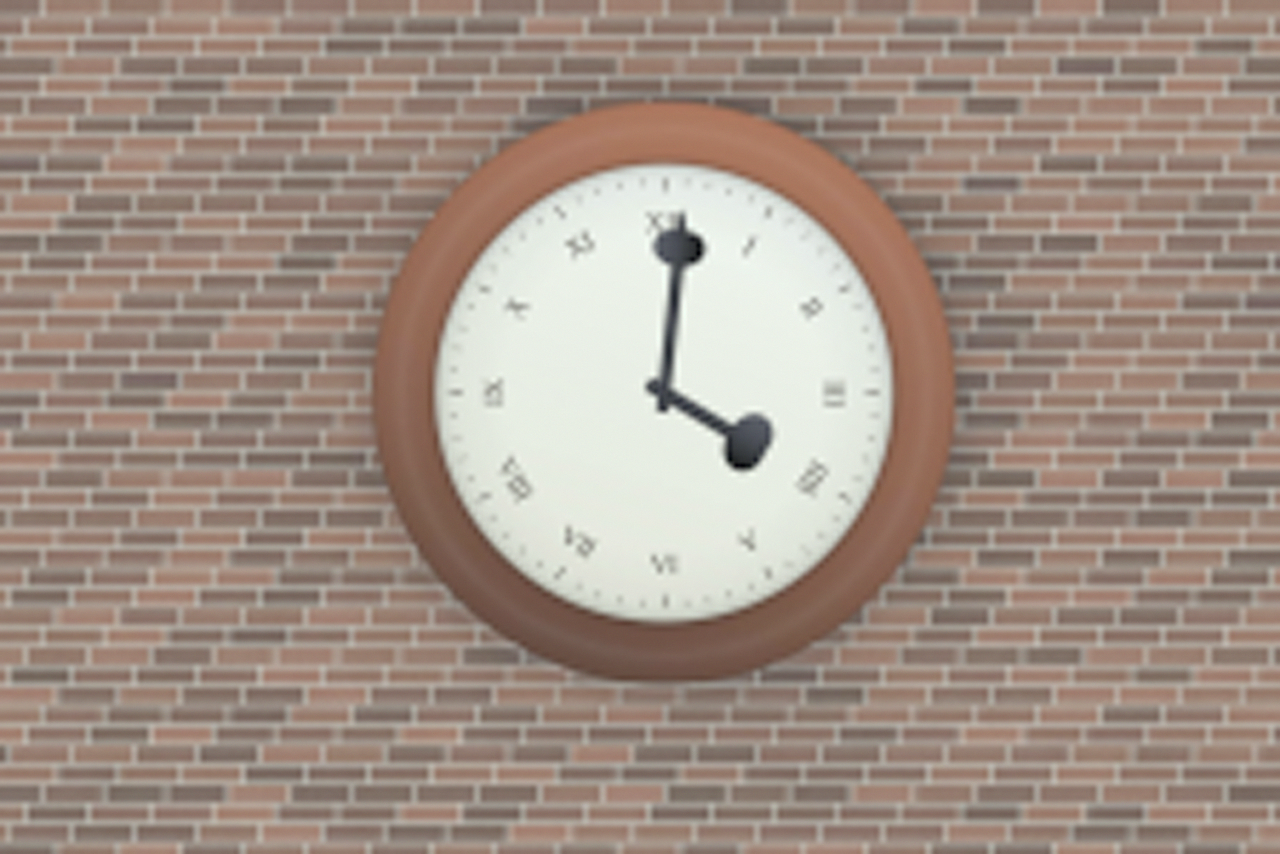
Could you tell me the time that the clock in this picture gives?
4:01
